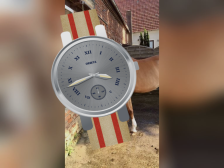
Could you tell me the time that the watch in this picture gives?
3:43
